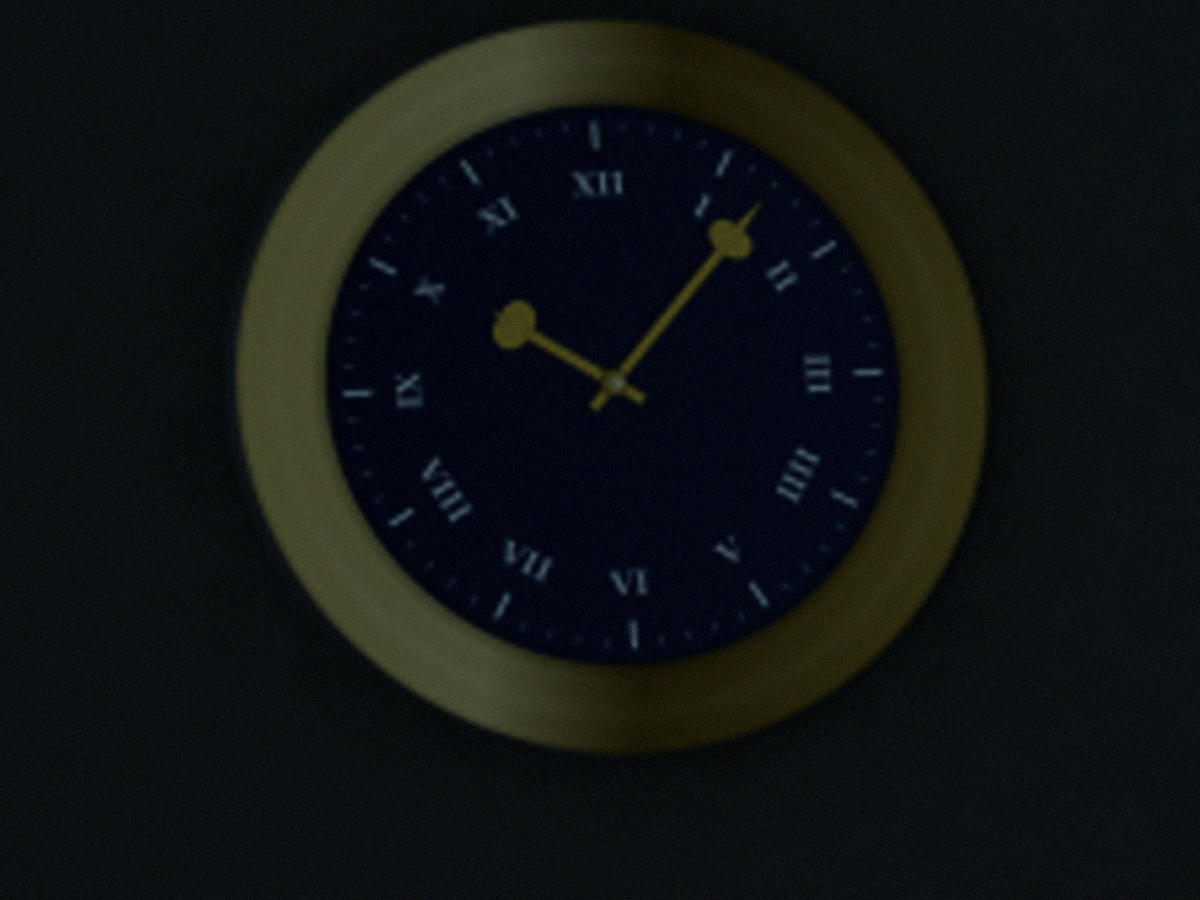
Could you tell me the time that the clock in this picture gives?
10:07
